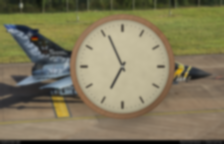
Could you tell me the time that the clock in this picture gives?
6:56
